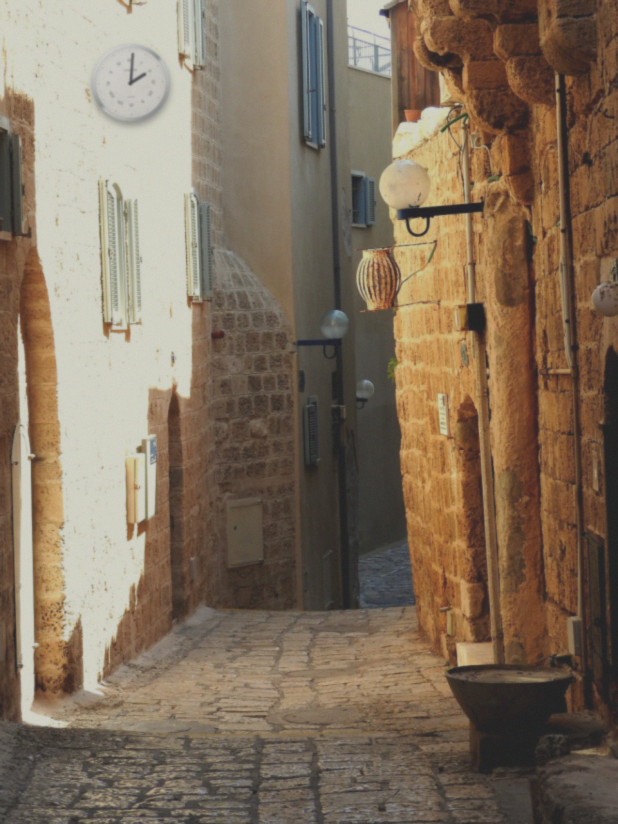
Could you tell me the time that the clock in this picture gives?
2:01
